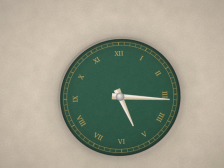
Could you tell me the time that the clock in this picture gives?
5:16
